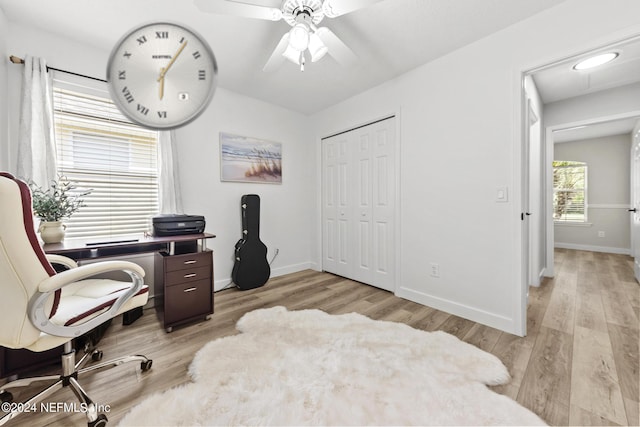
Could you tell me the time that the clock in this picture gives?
6:06
